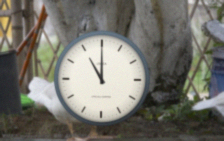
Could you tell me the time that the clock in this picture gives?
11:00
